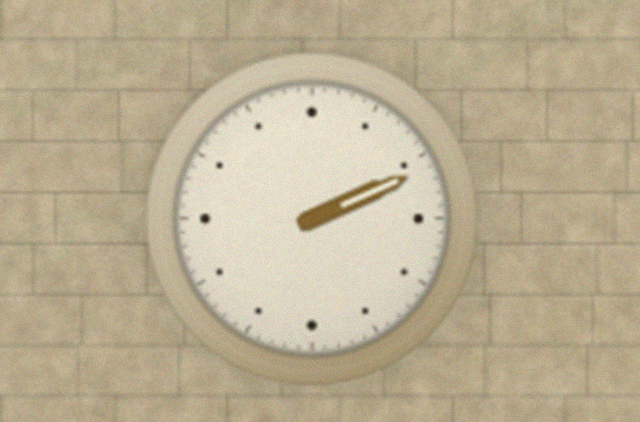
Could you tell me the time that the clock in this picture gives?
2:11
